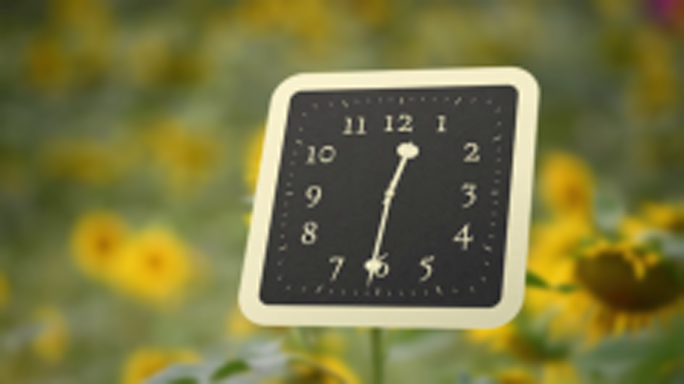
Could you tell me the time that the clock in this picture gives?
12:31
